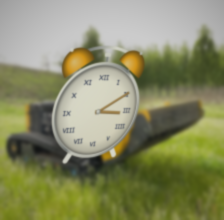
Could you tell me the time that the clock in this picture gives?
3:10
